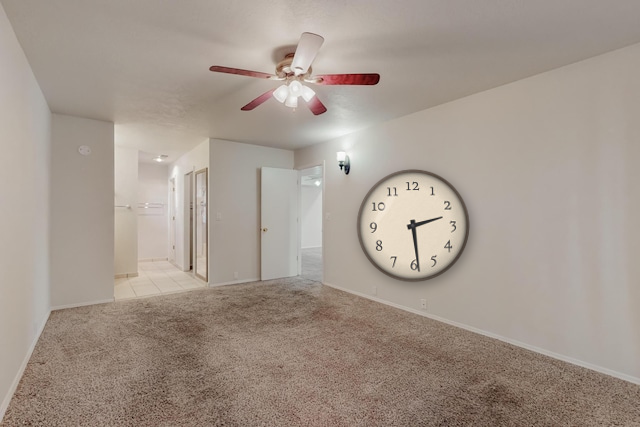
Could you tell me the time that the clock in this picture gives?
2:29
